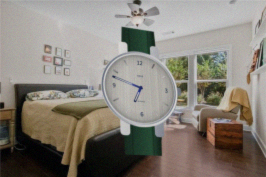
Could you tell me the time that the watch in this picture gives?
6:48
